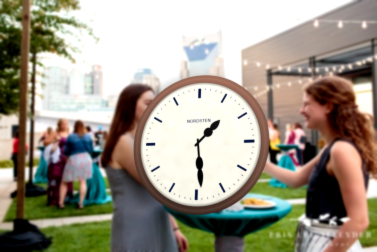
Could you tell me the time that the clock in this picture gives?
1:29
